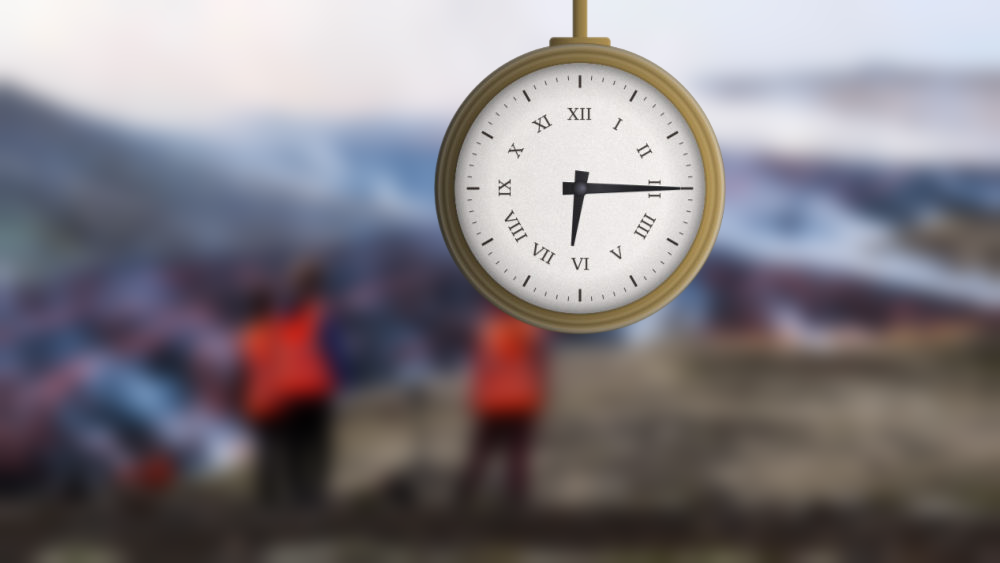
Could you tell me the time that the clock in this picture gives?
6:15
